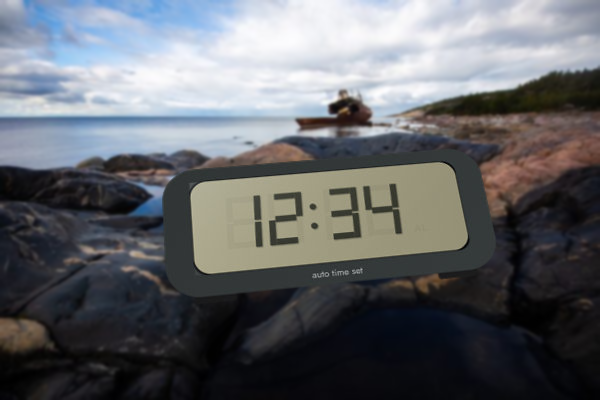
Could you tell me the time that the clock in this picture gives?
12:34
